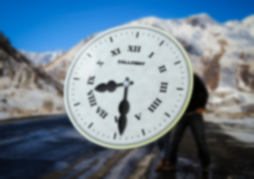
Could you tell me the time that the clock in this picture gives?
8:29
